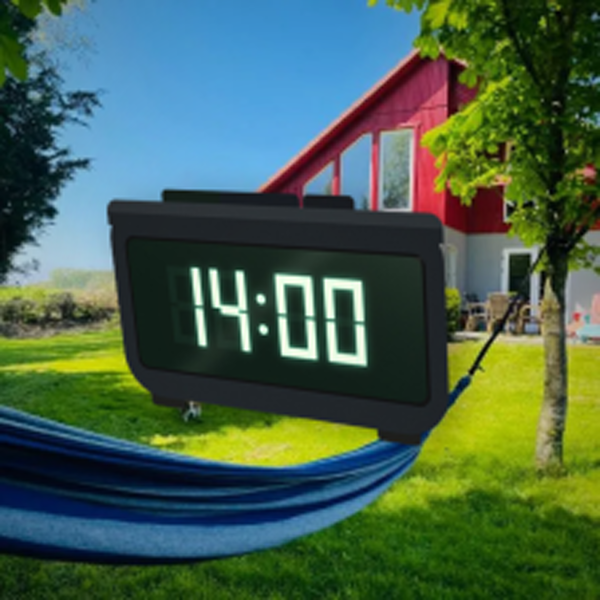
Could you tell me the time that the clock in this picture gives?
14:00
